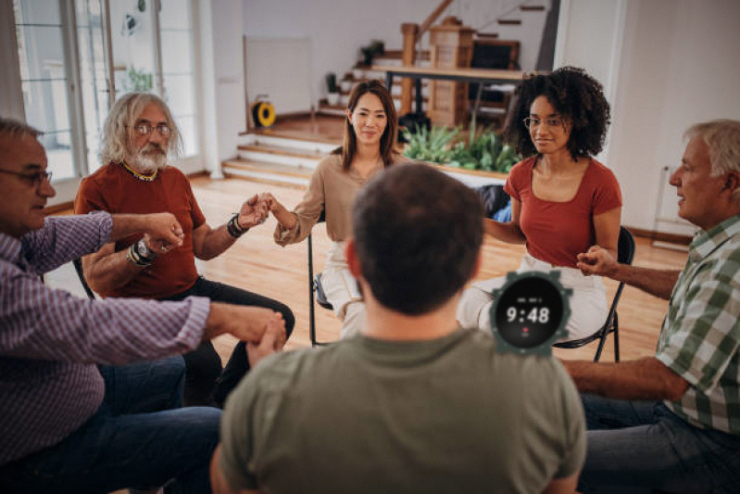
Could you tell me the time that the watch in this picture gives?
9:48
